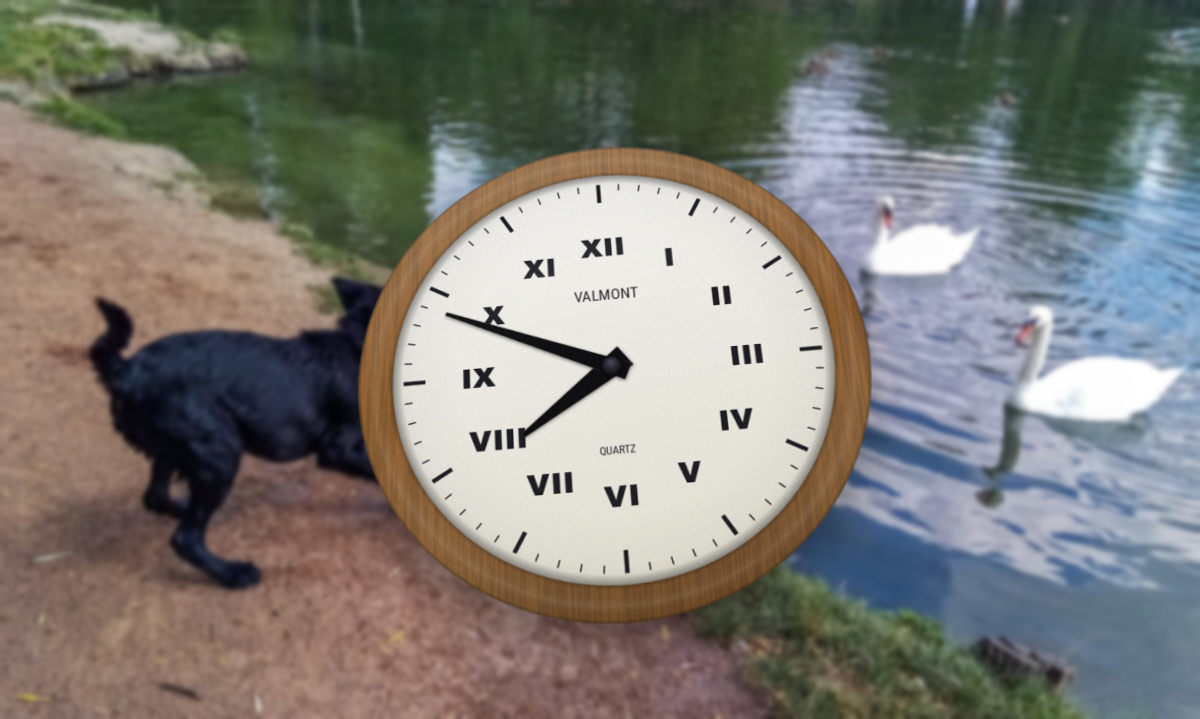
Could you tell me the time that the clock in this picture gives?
7:49
